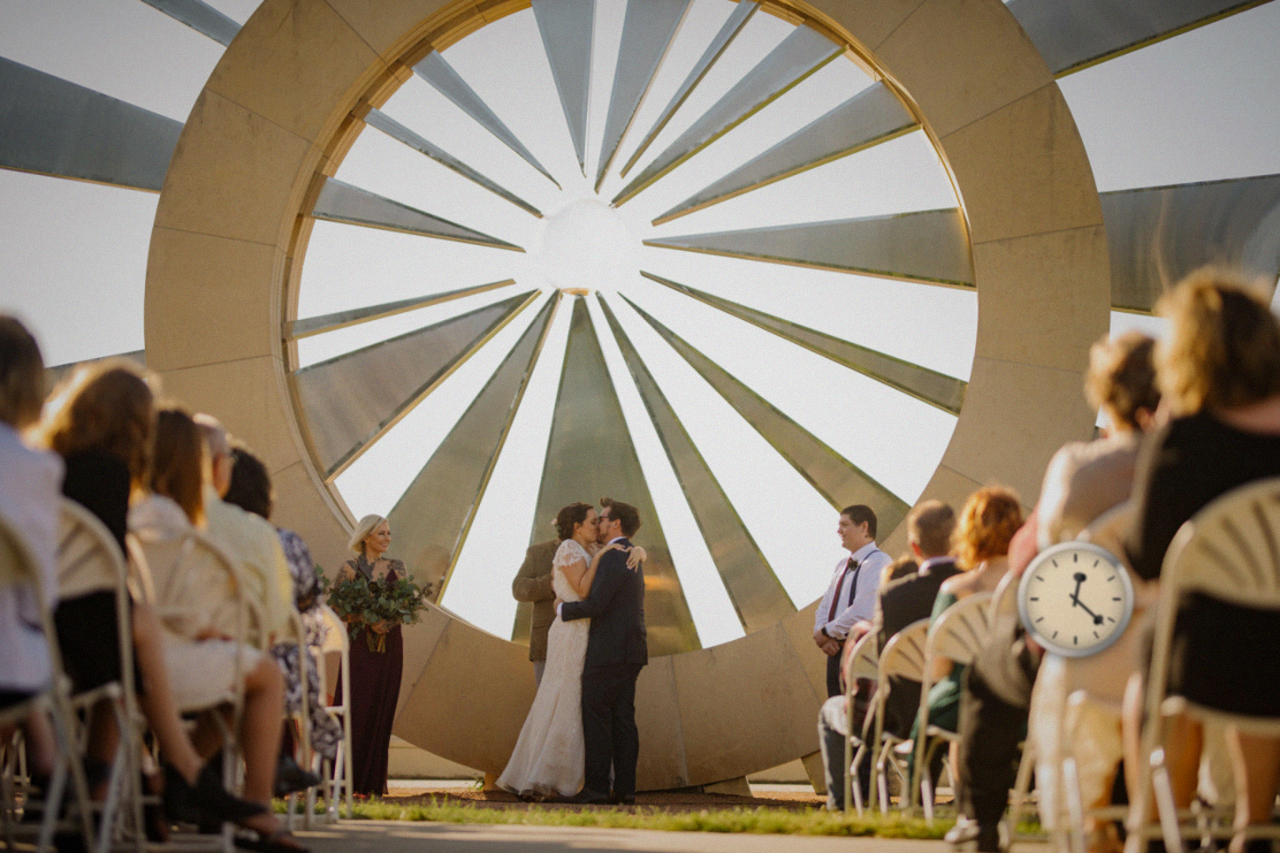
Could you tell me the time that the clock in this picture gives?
12:22
